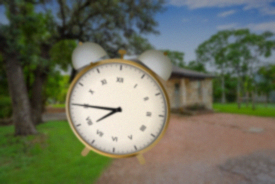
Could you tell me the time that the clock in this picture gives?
7:45
